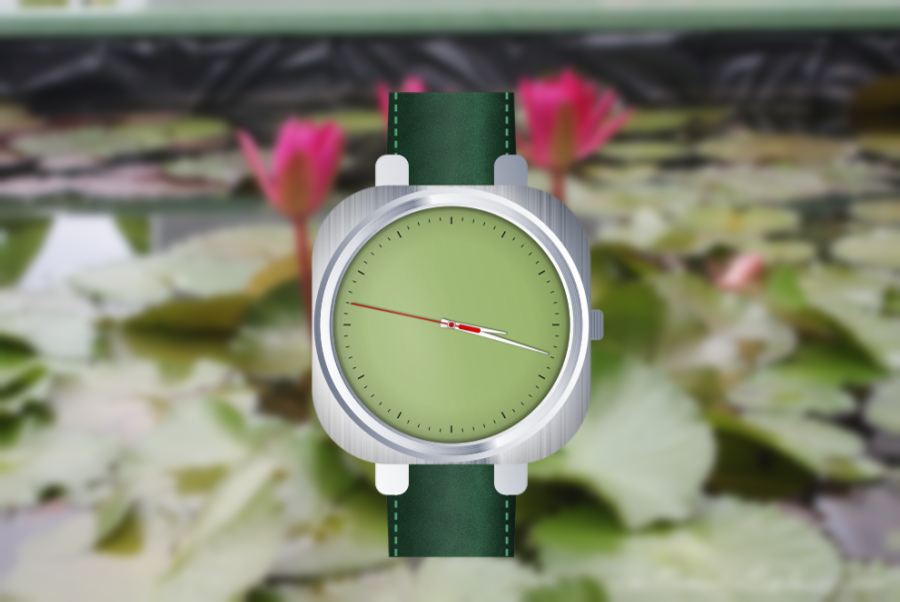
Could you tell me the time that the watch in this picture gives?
3:17:47
